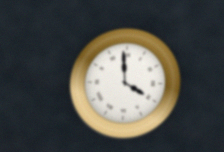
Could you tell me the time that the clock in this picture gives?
3:59
